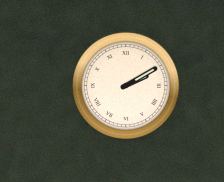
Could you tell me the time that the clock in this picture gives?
2:10
